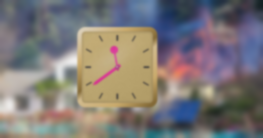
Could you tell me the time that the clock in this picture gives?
11:39
